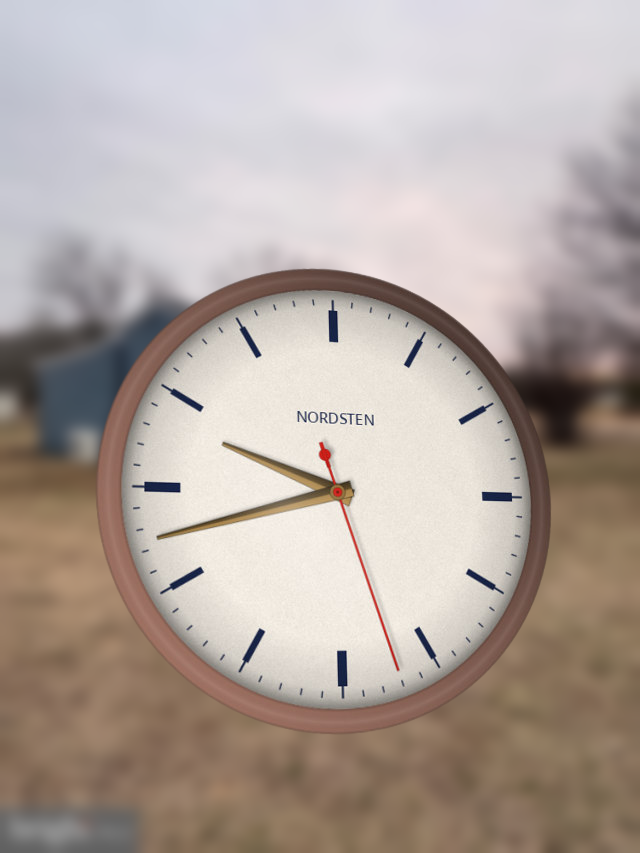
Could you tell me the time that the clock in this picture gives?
9:42:27
